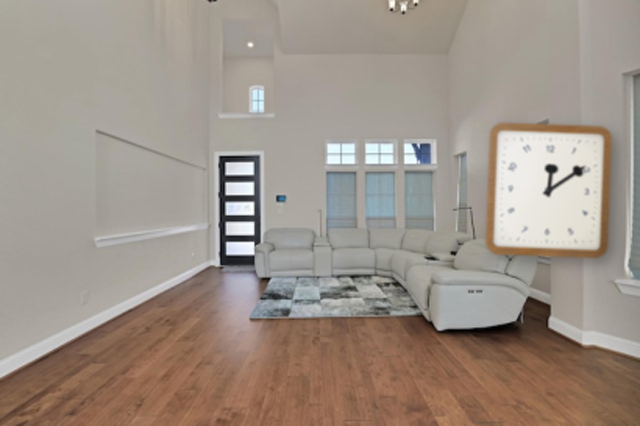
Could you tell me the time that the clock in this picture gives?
12:09
